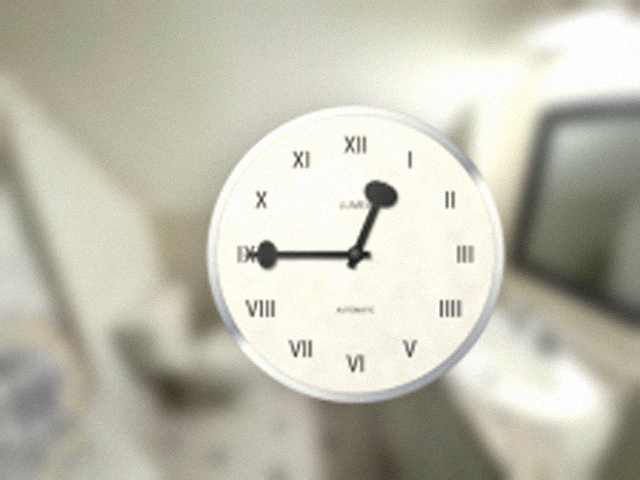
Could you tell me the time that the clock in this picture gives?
12:45
